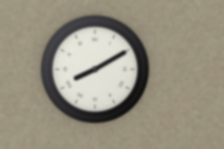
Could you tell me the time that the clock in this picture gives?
8:10
